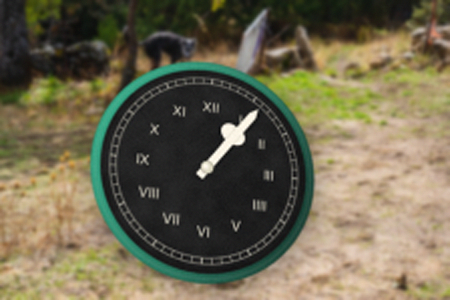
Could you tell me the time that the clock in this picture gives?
1:06
